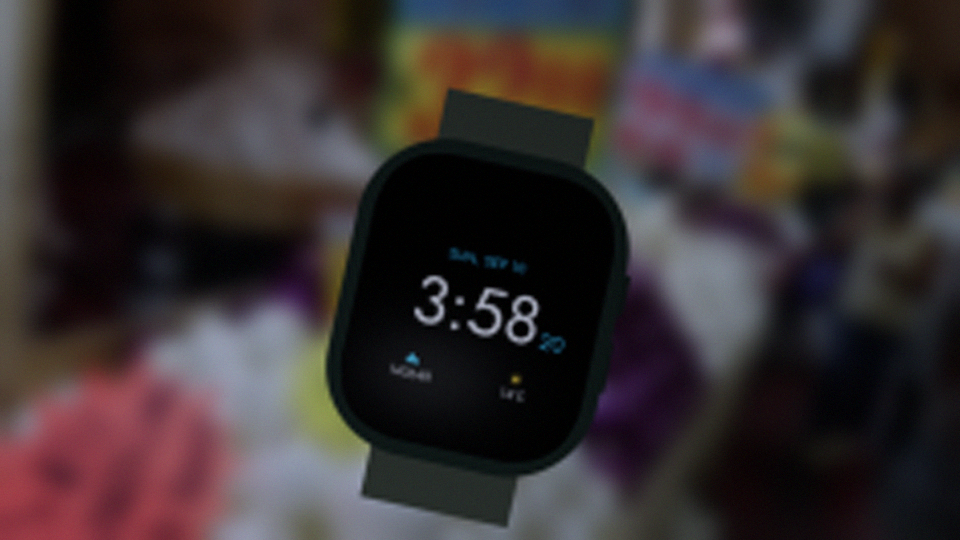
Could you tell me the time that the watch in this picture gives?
3:58
